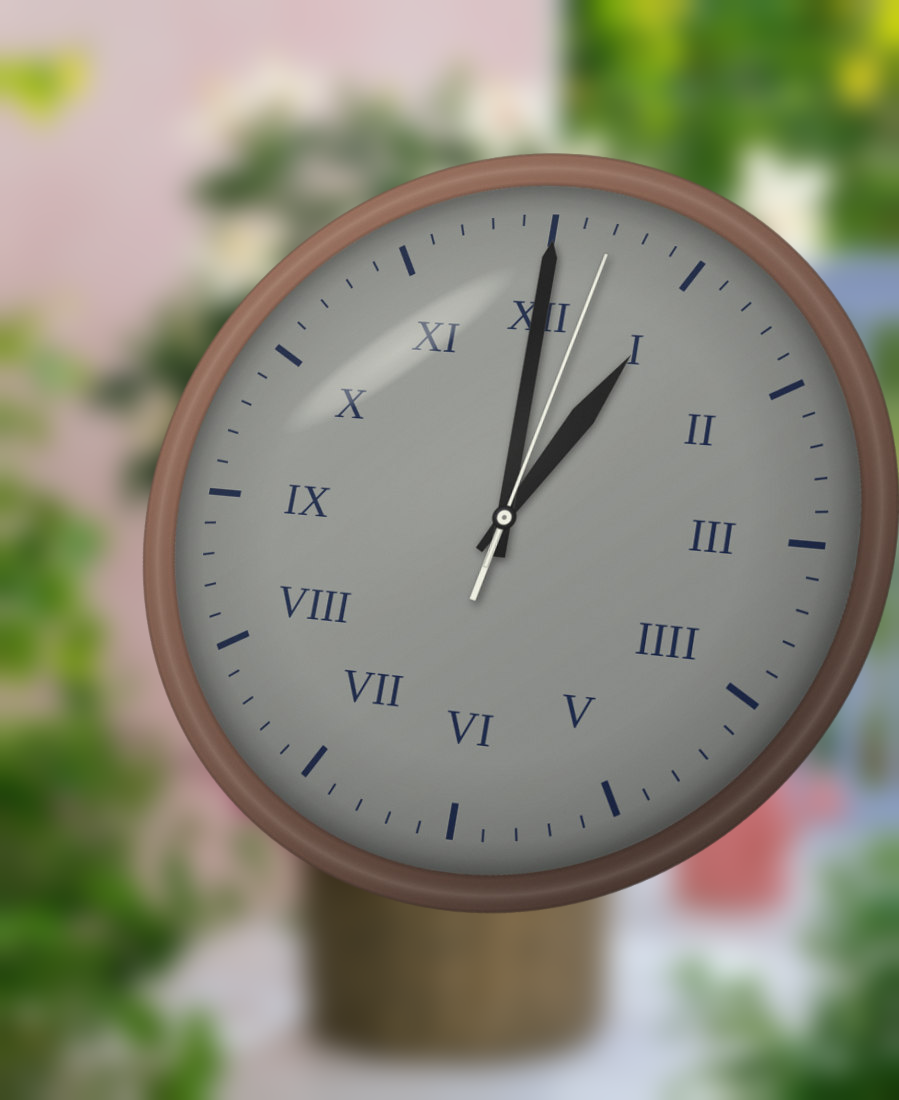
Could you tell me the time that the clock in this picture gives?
1:00:02
